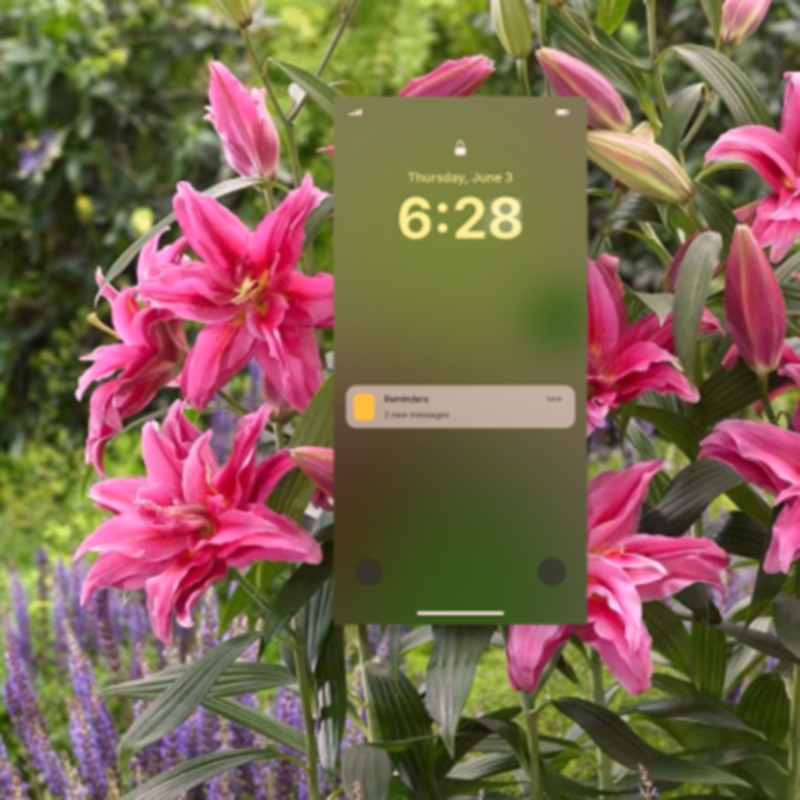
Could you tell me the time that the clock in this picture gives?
6:28
